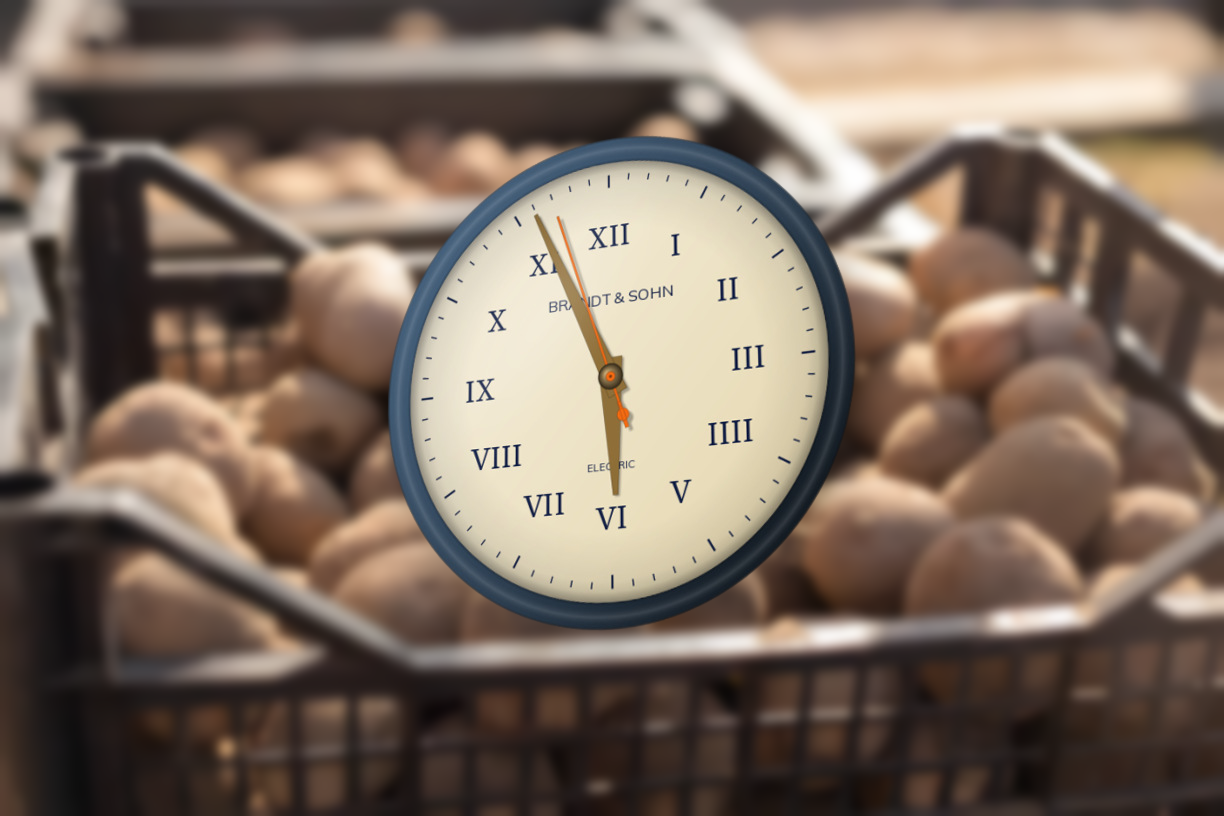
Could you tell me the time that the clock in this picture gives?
5:55:57
